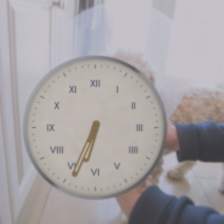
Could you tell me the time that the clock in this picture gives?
6:34
